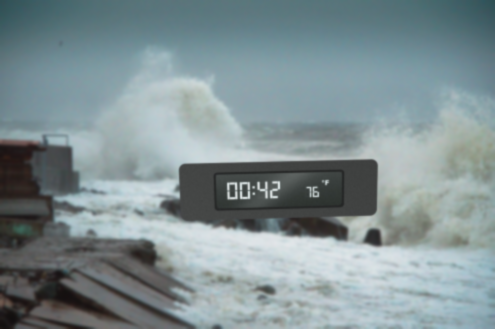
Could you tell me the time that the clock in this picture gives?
0:42
